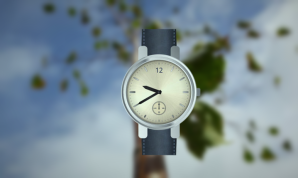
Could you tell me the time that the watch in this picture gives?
9:40
